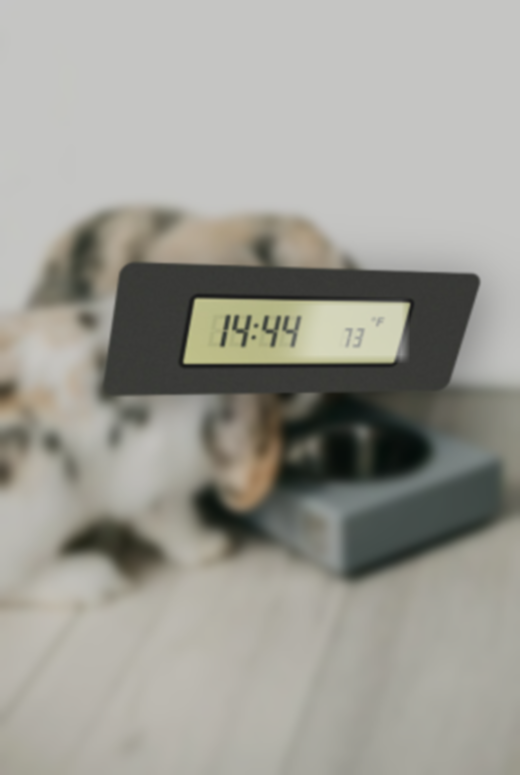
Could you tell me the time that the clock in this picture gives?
14:44
